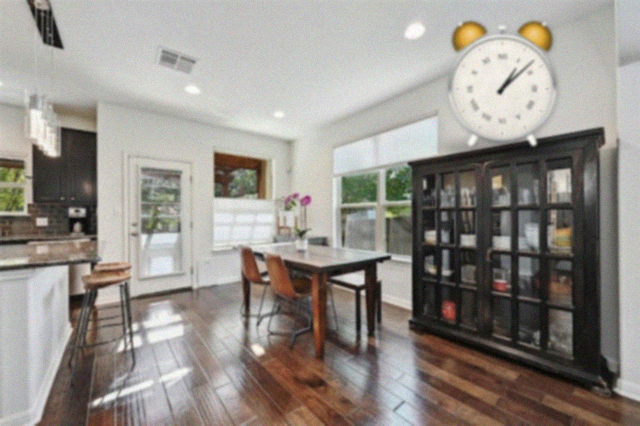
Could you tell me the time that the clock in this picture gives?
1:08
